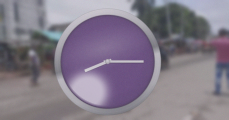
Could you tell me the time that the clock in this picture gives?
8:15
